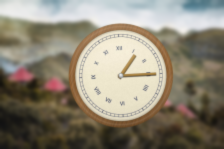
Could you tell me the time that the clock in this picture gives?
1:15
